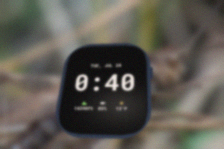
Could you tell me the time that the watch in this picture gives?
0:40
